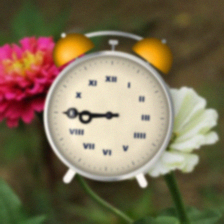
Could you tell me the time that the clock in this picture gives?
8:45
